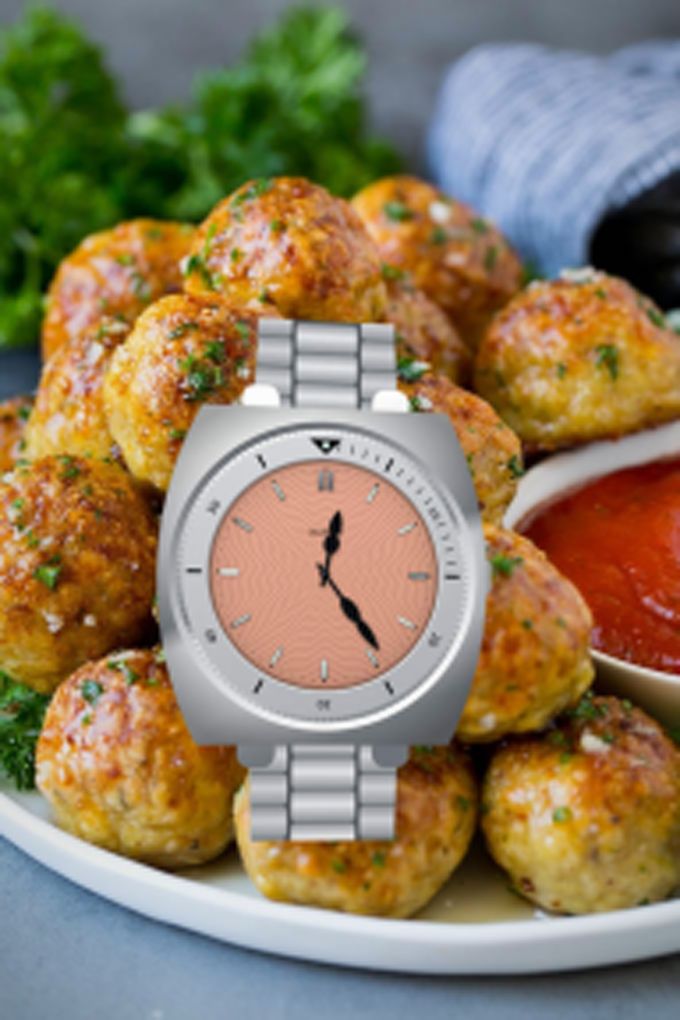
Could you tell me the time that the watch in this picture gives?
12:24
